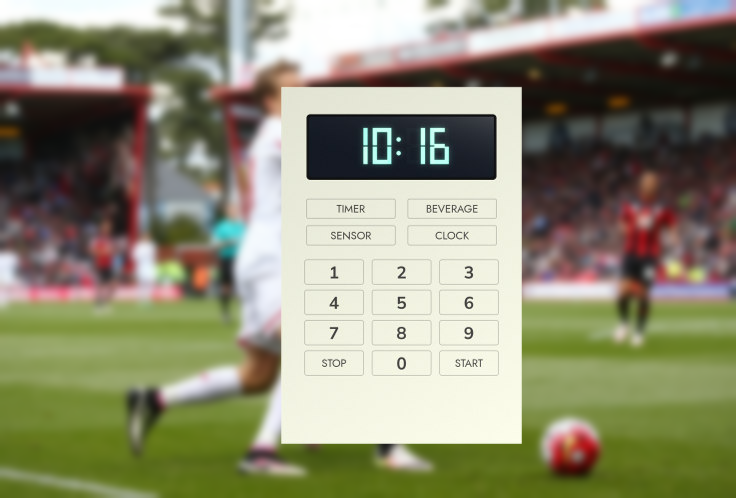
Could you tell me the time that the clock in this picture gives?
10:16
